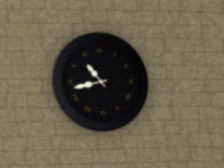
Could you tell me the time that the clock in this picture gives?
10:43
